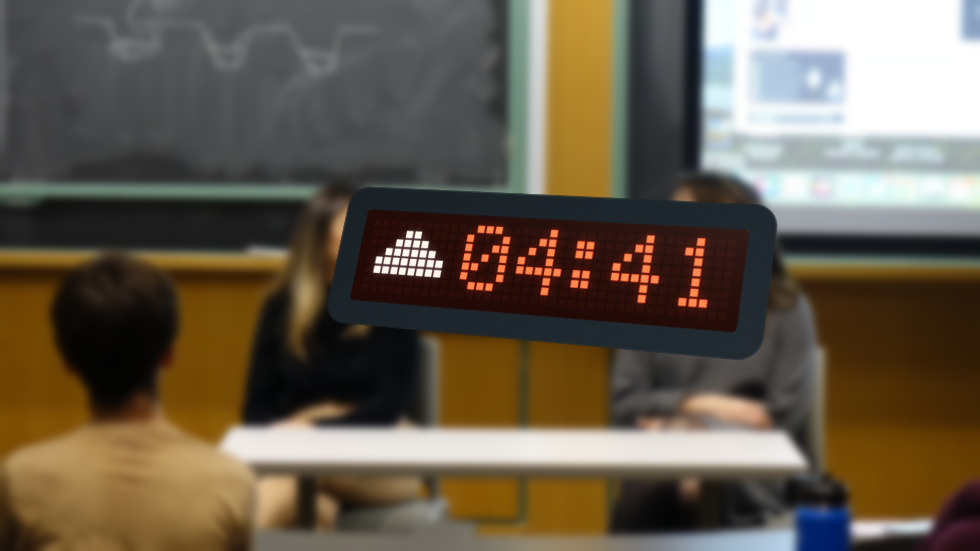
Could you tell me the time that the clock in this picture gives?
4:41
